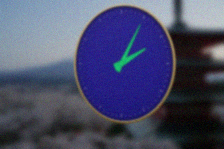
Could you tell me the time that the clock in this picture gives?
2:05
